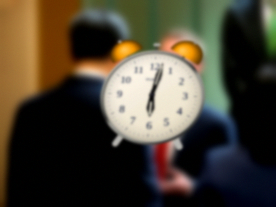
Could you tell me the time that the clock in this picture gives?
6:02
